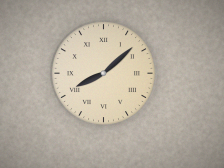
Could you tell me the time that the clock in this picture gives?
8:08
